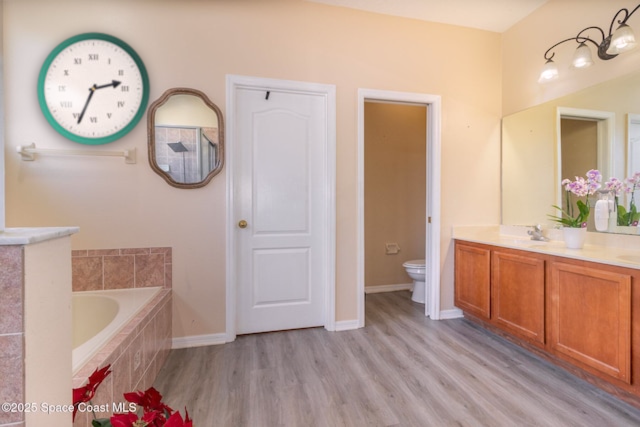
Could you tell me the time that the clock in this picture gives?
2:34
